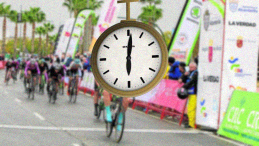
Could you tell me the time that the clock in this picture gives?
6:01
